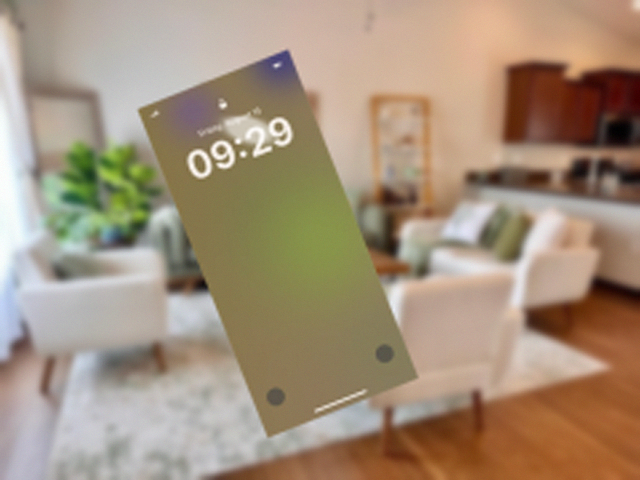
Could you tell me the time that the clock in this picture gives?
9:29
